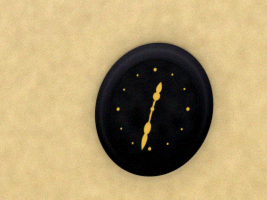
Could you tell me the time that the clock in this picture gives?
12:32
